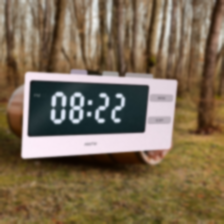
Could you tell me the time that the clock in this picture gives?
8:22
